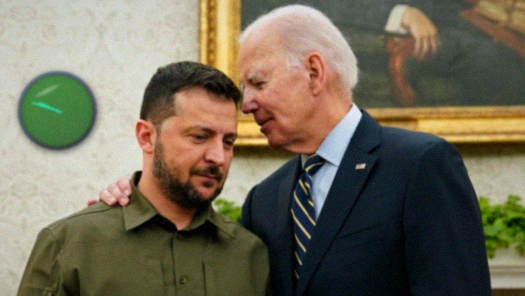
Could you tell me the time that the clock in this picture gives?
9:48
